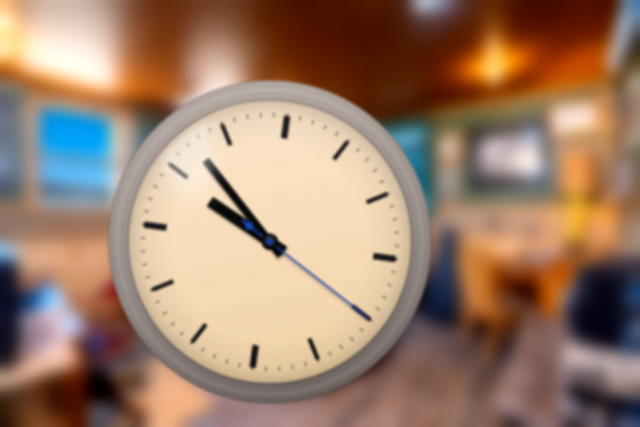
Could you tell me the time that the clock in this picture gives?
9:52:20
